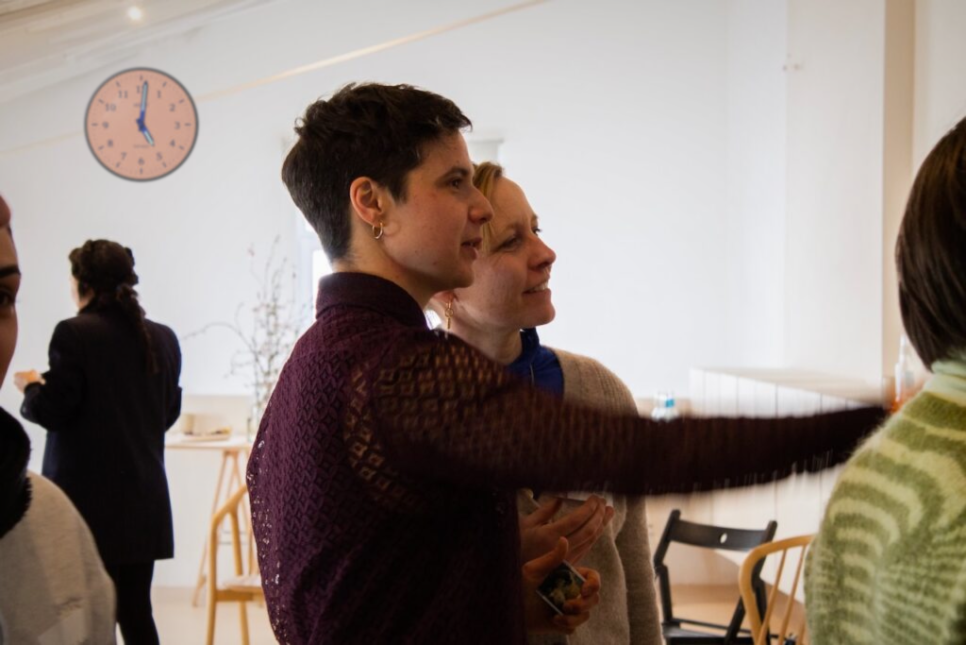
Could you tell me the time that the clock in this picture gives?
5:01
